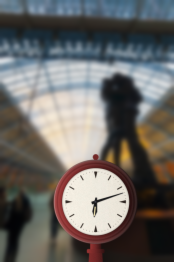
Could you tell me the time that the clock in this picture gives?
6:12
